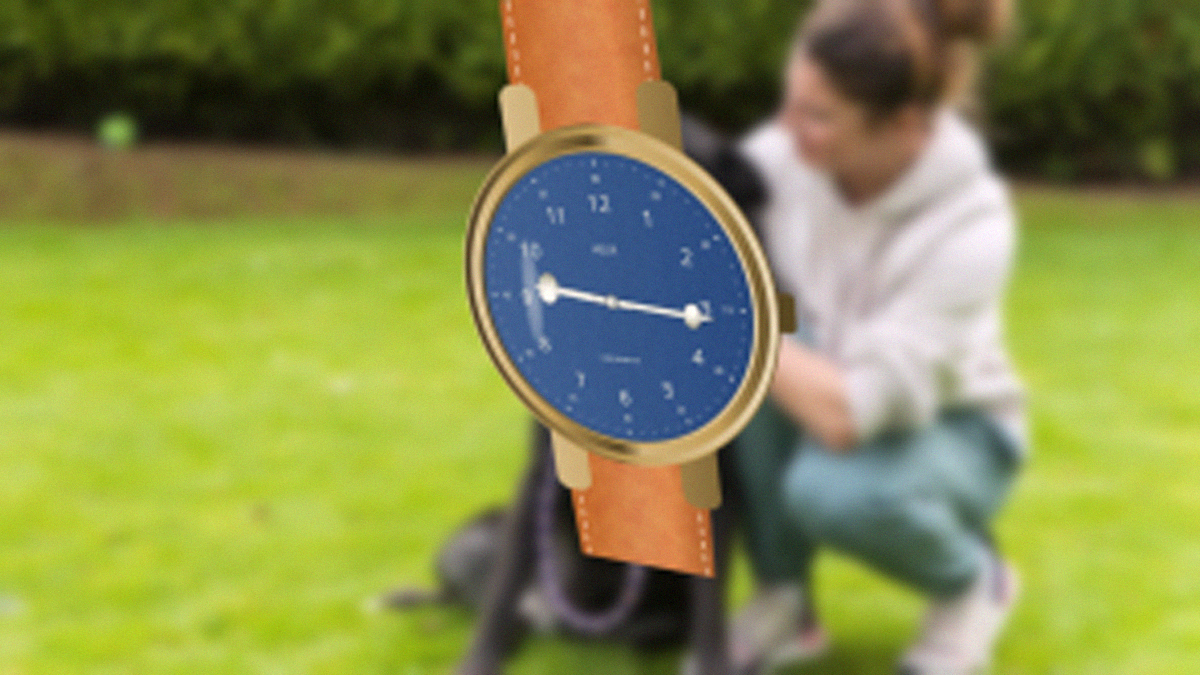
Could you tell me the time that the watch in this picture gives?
9:16
